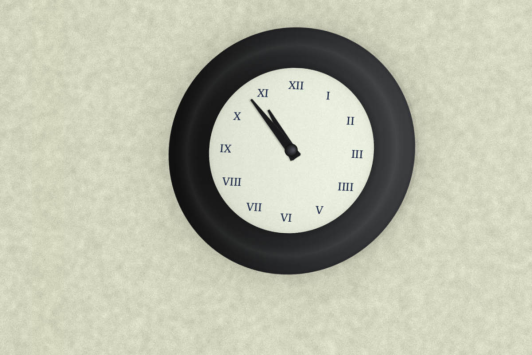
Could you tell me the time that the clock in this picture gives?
10:53
